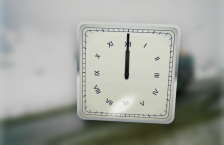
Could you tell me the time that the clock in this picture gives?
12:00
